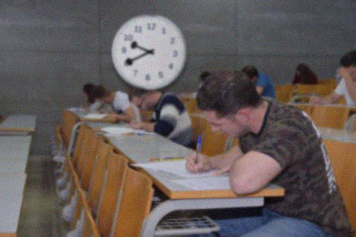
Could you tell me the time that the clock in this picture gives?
9:40
